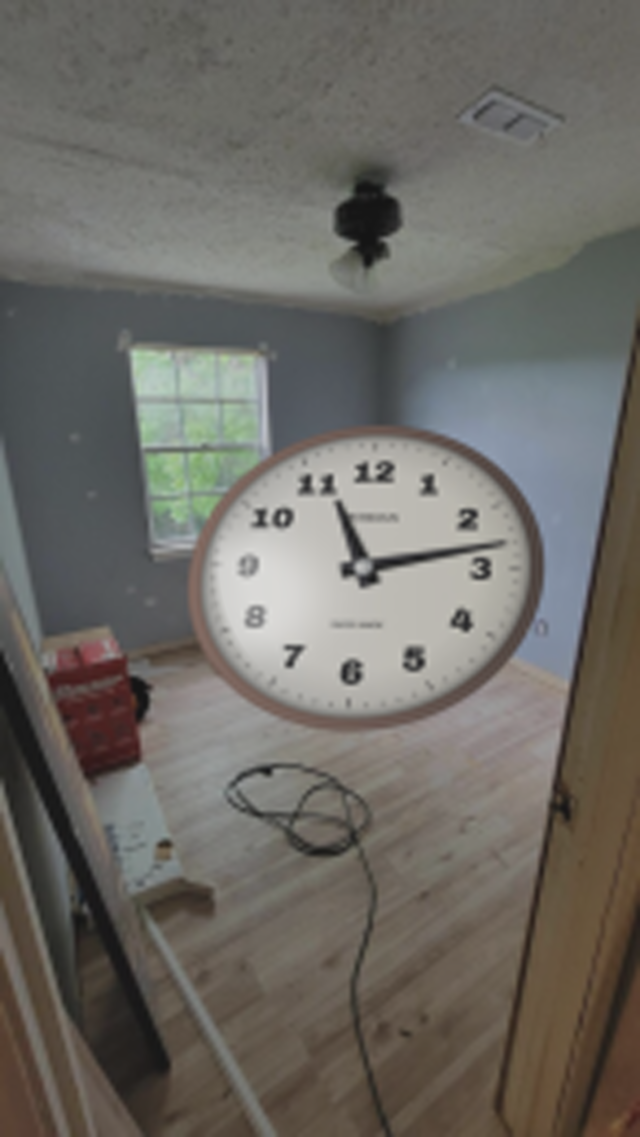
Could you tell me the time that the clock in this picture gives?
11:13
